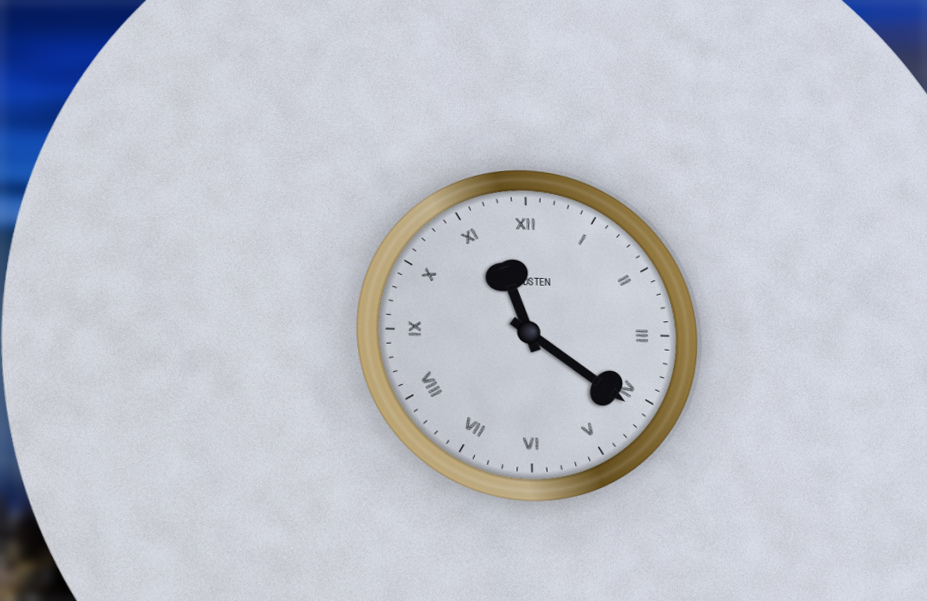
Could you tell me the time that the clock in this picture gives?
11:21
